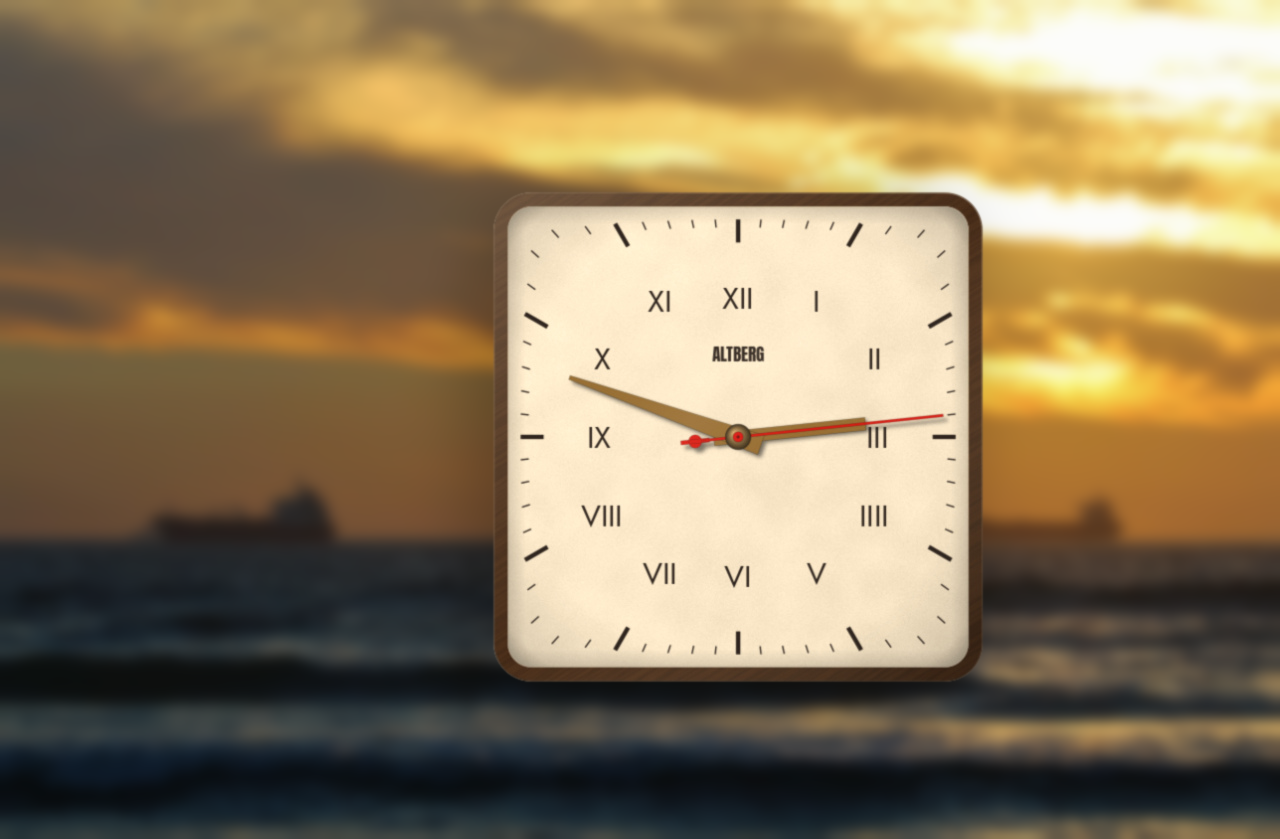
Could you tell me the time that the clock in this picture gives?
2:48:14
